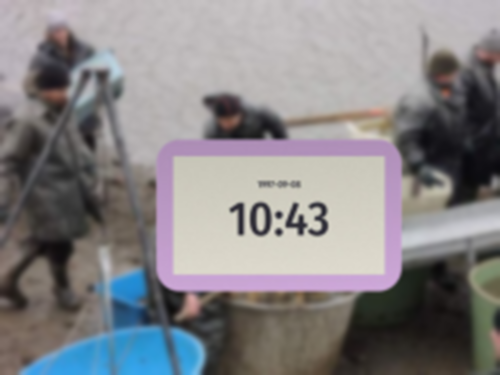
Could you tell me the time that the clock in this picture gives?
10:43
